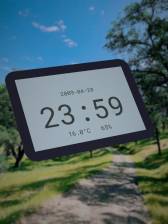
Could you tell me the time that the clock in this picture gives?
23:59
